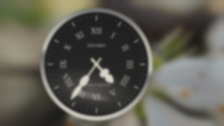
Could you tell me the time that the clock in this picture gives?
4:36
